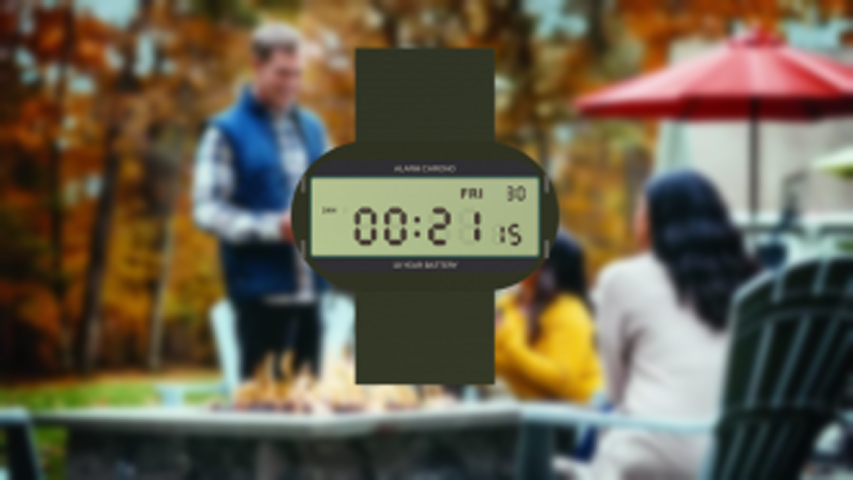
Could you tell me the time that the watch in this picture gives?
0:21:15
